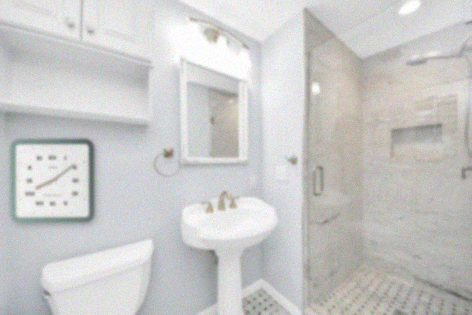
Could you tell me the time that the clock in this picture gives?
8:09
